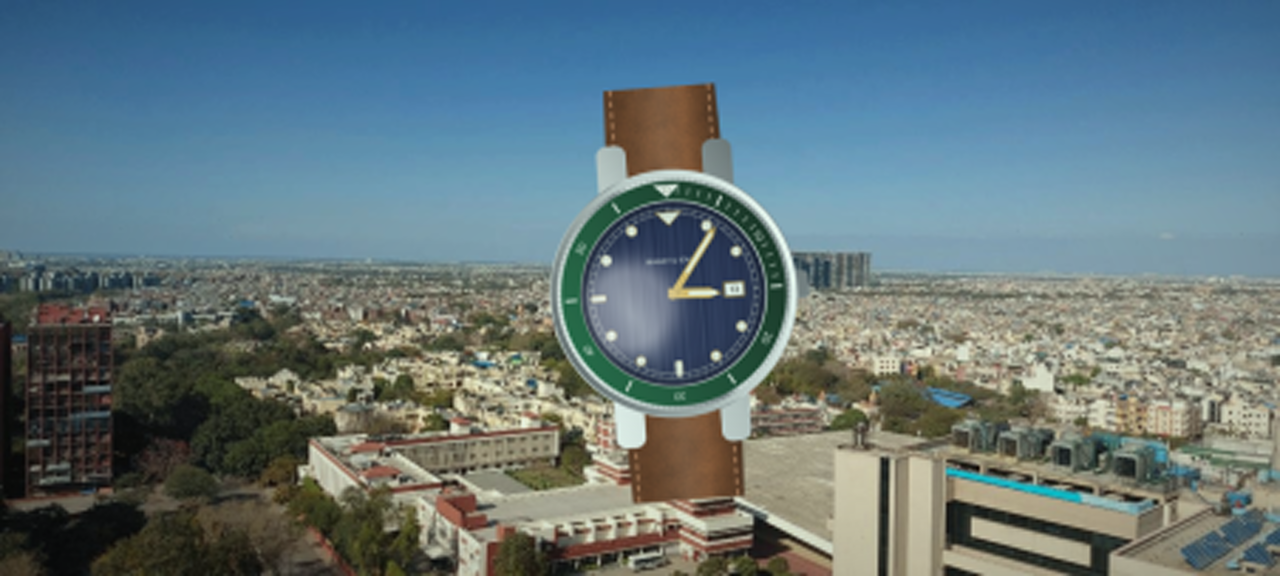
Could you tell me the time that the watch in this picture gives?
3:06
